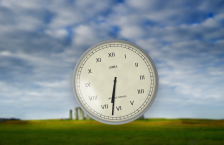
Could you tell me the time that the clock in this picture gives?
6:32
